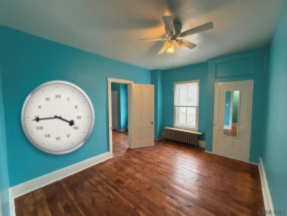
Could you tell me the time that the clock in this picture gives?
3:44
